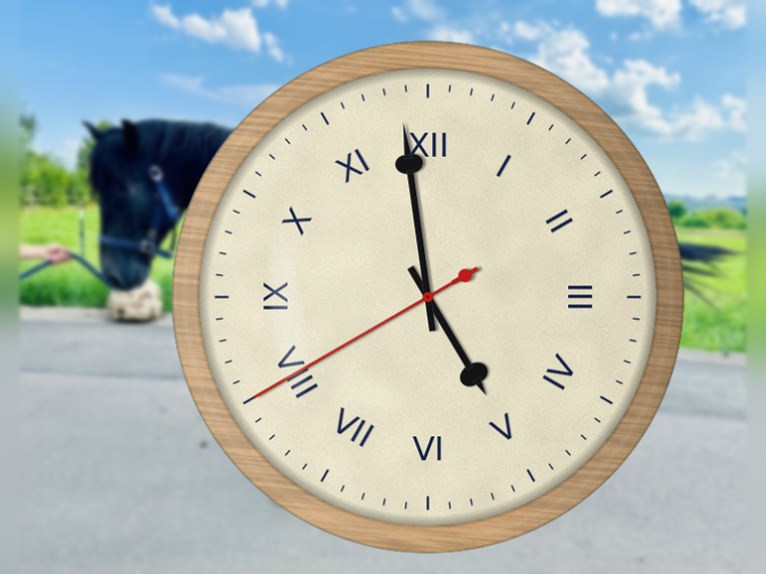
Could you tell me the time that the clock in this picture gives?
4:58:40
